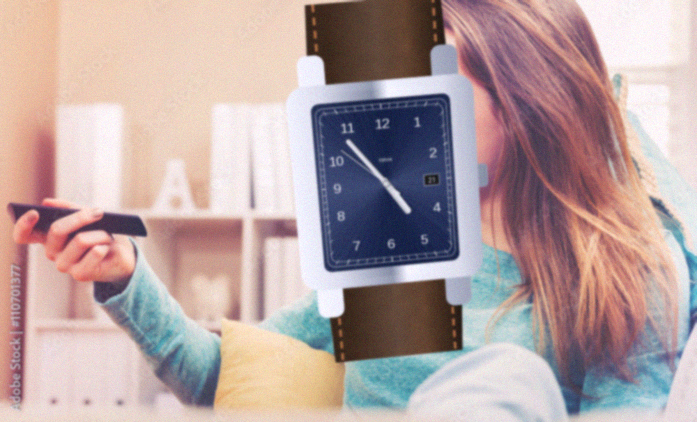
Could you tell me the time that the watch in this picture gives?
4:53:52
